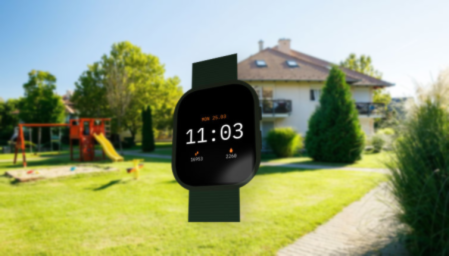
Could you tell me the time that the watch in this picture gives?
11:03
